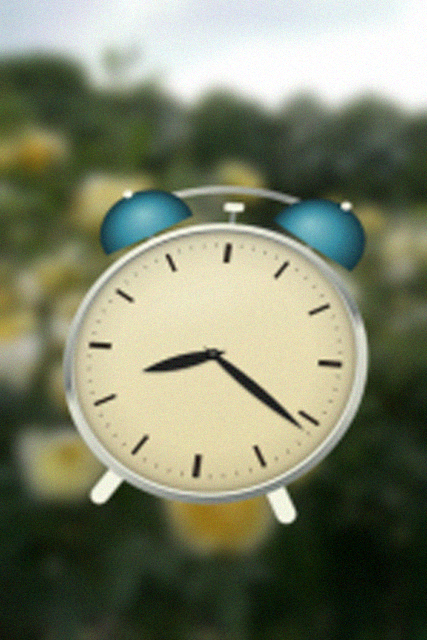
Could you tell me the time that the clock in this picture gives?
8:21
